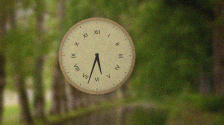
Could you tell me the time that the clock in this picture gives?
5:33
